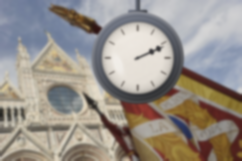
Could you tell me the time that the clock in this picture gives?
2:11
